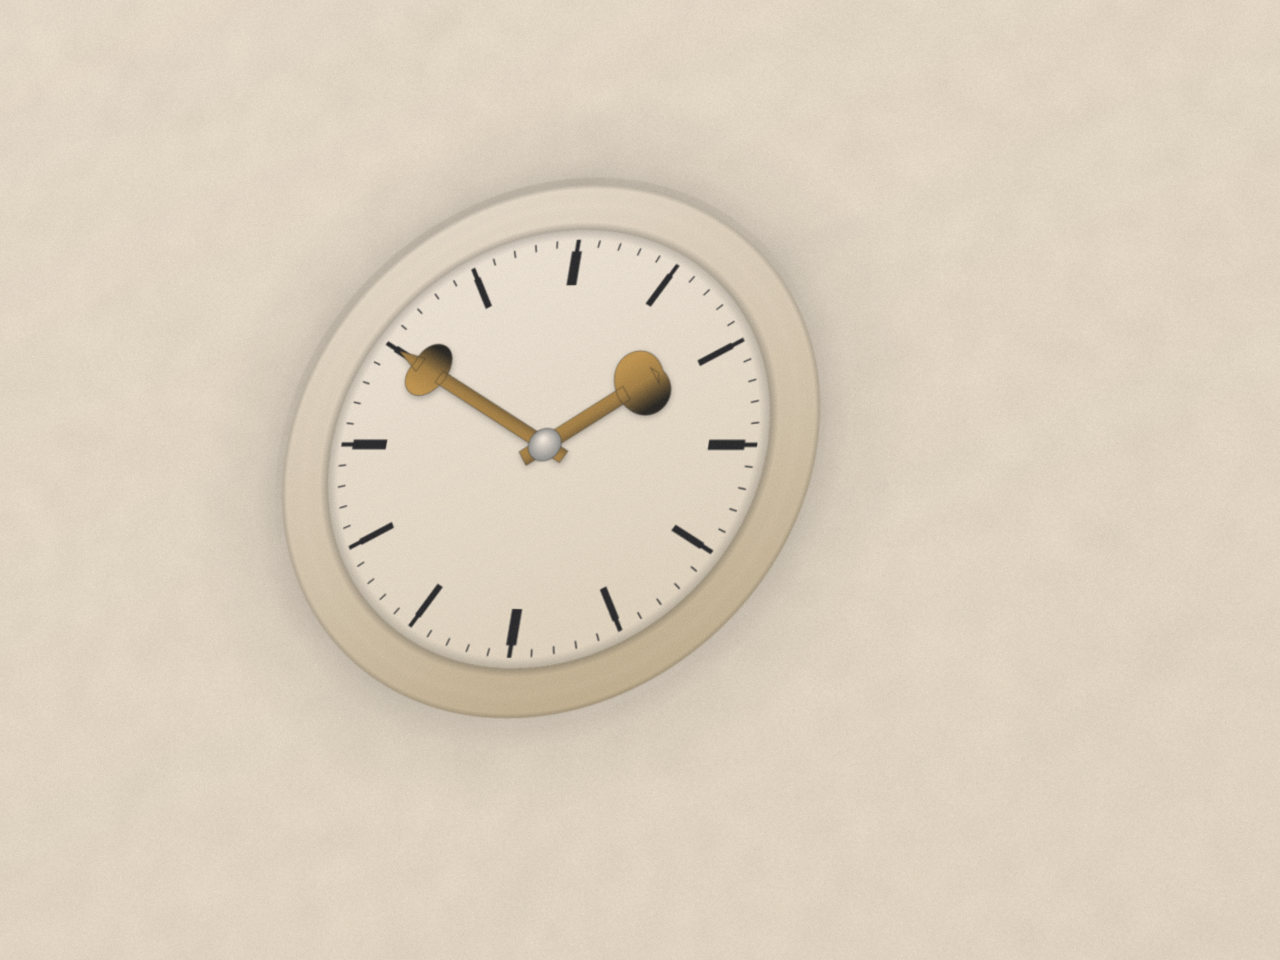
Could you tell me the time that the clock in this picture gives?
1:50
